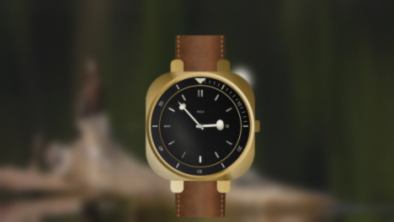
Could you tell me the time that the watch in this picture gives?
2:53
